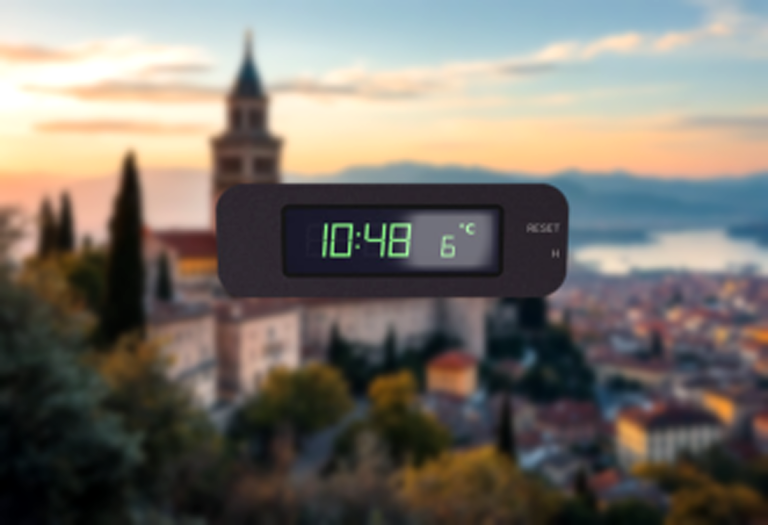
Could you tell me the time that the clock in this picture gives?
10:48
